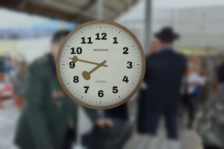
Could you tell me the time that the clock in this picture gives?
7:47
